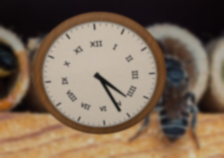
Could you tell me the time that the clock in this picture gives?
4:26
